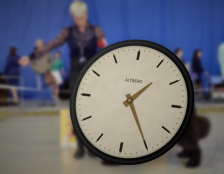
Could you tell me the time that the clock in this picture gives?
1:25
